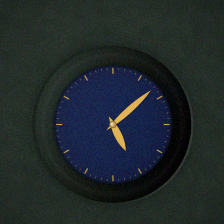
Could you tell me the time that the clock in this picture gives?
5:08
